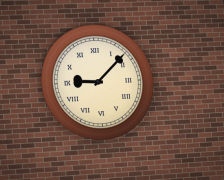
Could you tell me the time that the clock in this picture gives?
9:08
